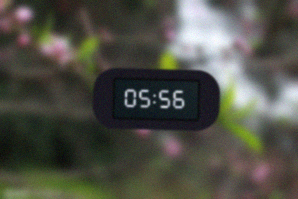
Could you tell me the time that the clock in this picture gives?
5:56
